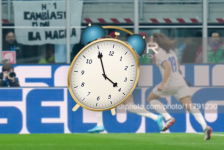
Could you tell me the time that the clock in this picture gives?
3:55
